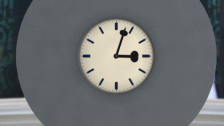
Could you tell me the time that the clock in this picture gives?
3:03
